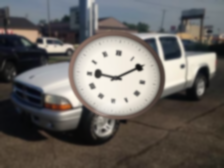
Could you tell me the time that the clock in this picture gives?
9:09
